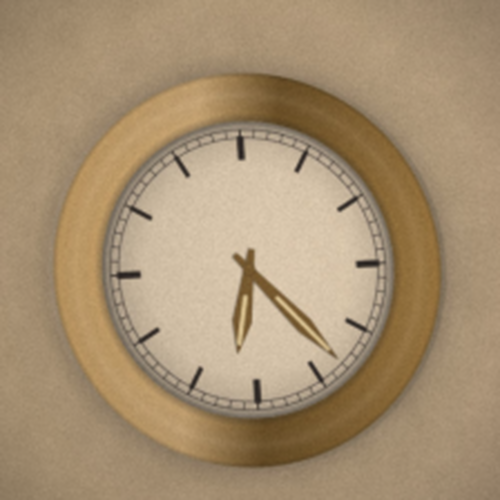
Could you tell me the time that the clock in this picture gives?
6:23
